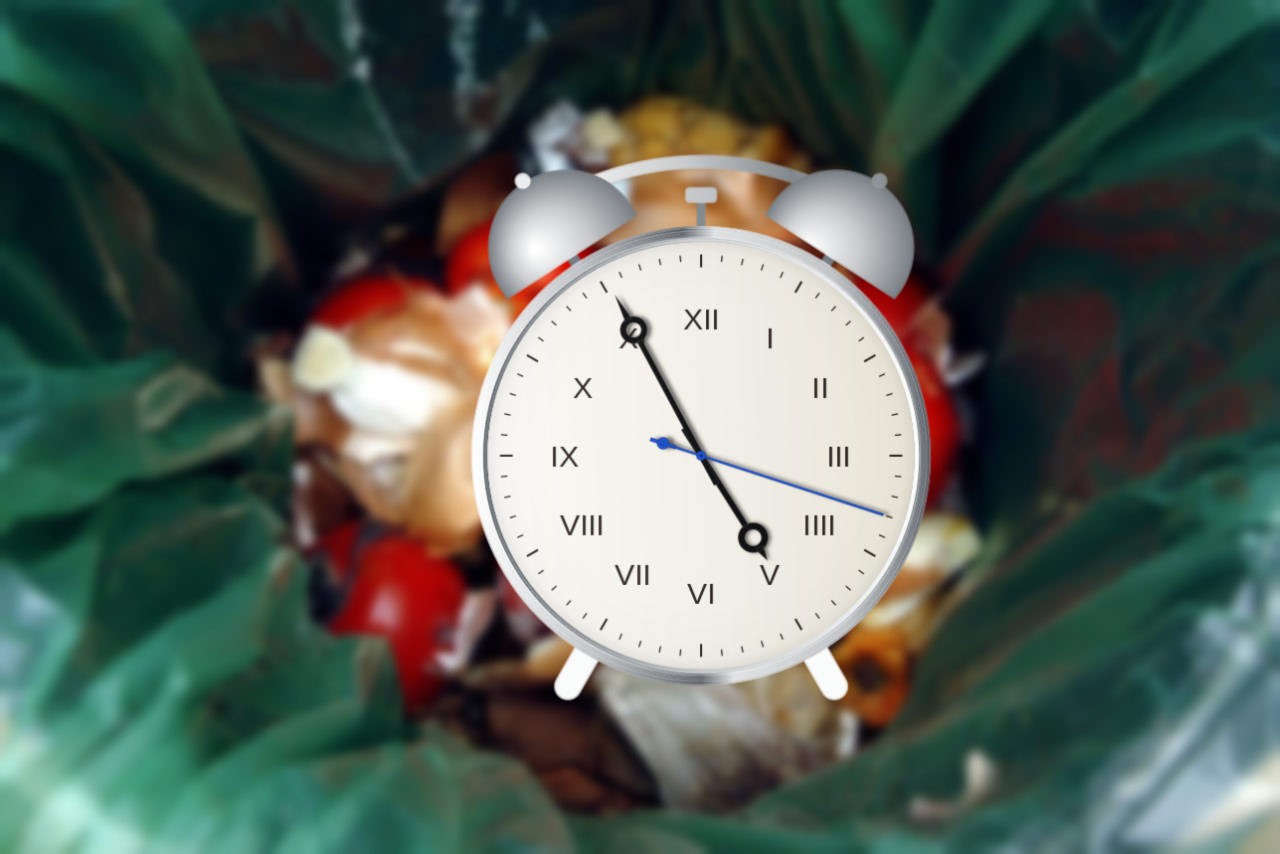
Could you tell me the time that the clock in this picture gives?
4:55:18
